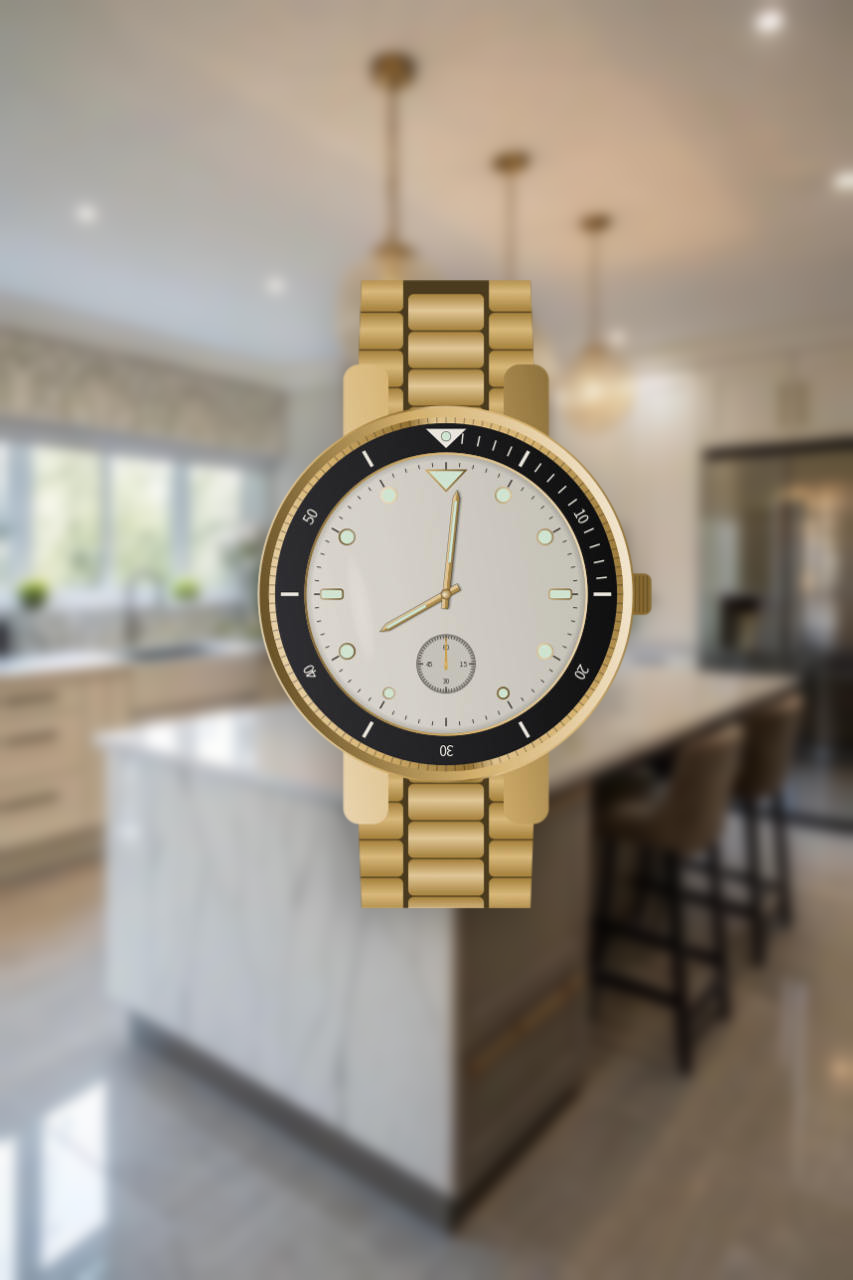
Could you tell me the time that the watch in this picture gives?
8:01
